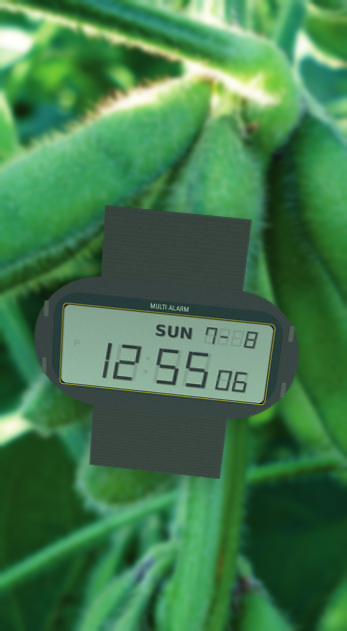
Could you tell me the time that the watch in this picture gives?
12:55:06
